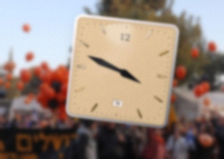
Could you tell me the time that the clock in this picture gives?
3:48
